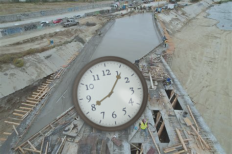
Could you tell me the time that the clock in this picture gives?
8:06
